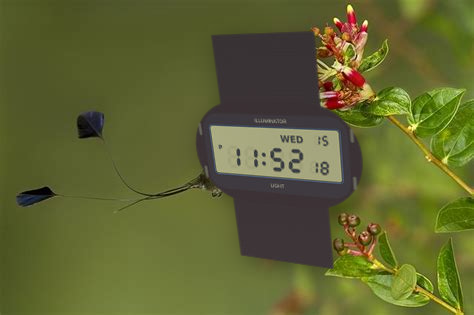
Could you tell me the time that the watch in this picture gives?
11:52:18
